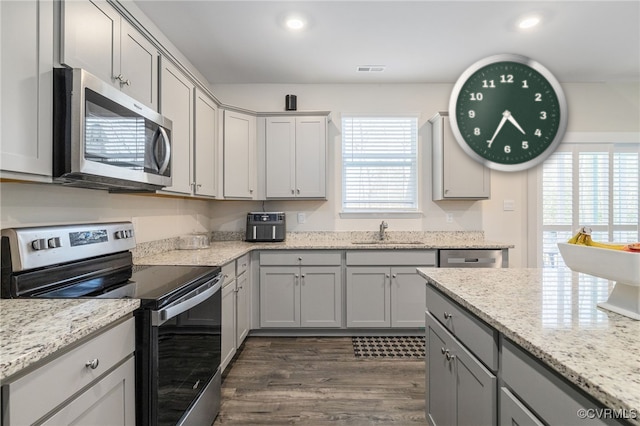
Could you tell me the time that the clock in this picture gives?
4:35
